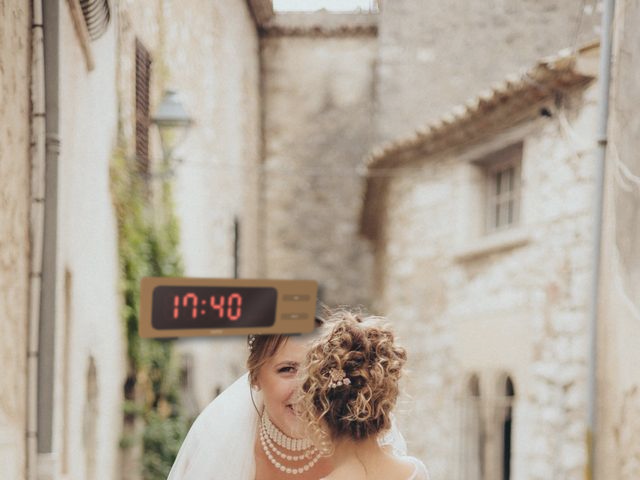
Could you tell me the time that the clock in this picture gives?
17:40
